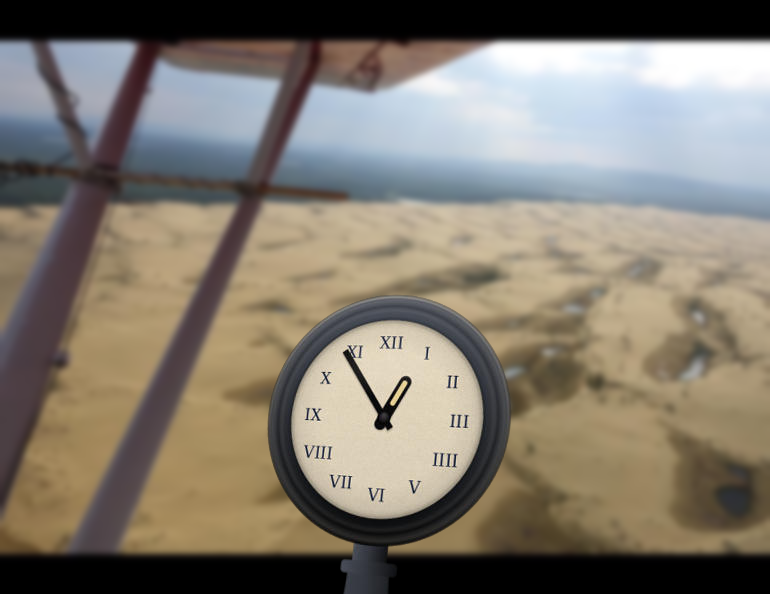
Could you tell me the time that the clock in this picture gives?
12:54
